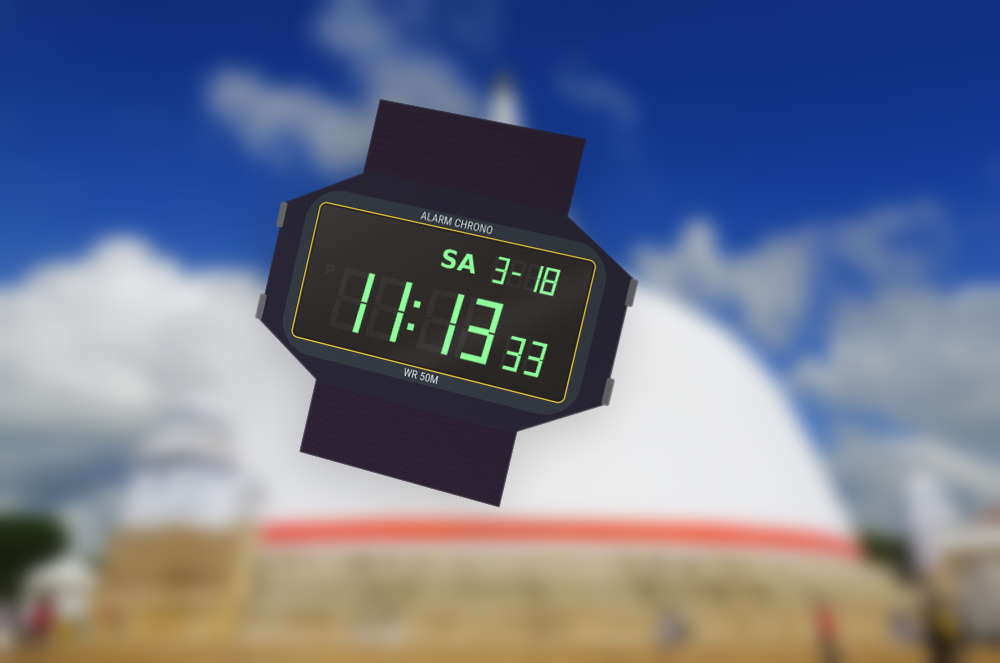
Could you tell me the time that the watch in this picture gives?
11:13:33
